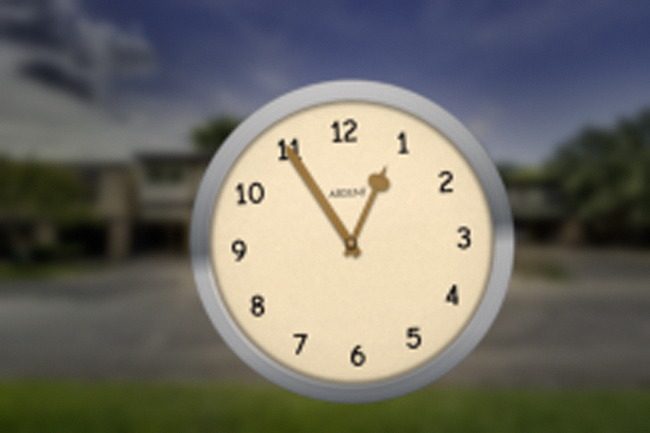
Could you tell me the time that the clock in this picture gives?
12:55
